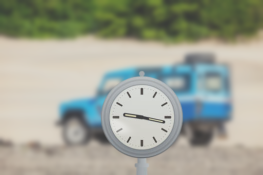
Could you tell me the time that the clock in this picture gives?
9:17
